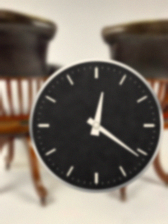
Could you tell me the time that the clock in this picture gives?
12:21
